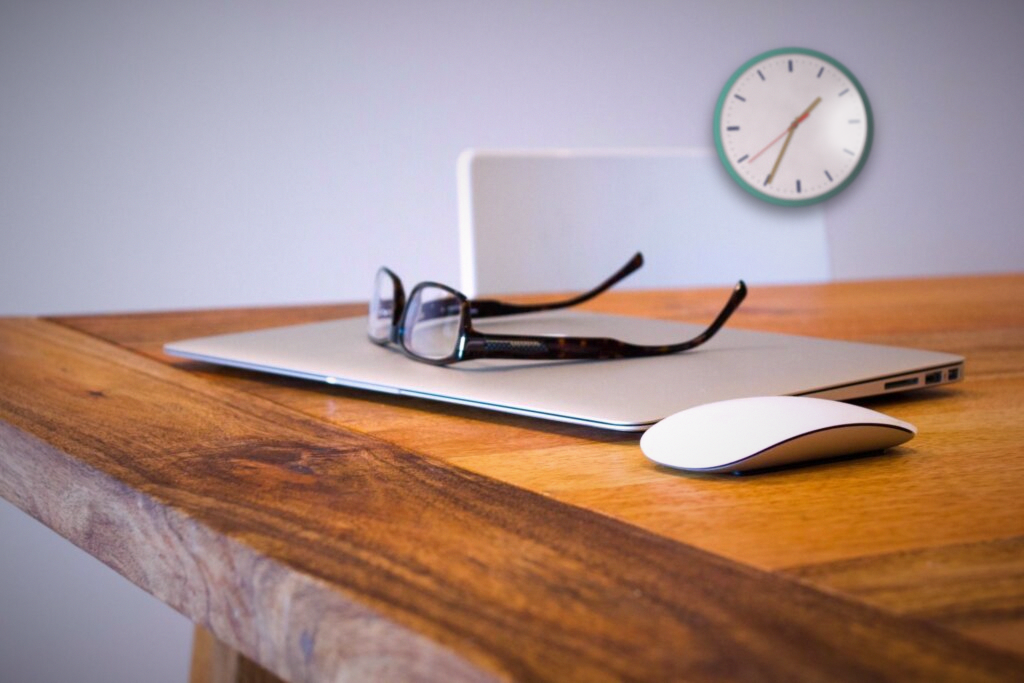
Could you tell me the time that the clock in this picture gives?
1:34:39
